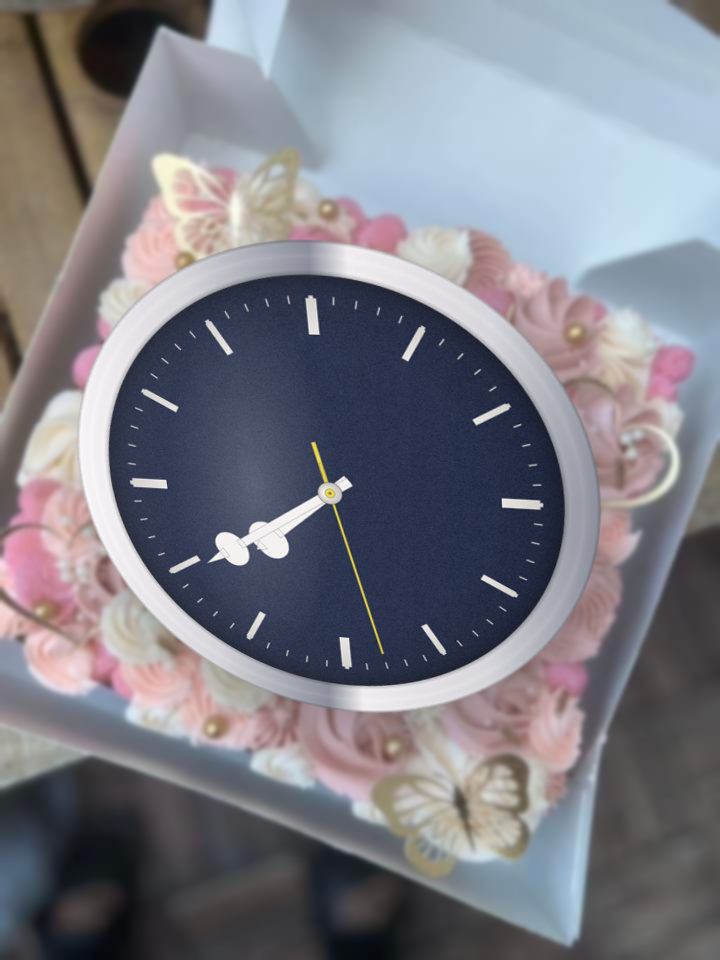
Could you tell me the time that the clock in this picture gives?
7:39:28
